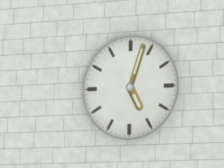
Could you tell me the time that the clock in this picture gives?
5:03
